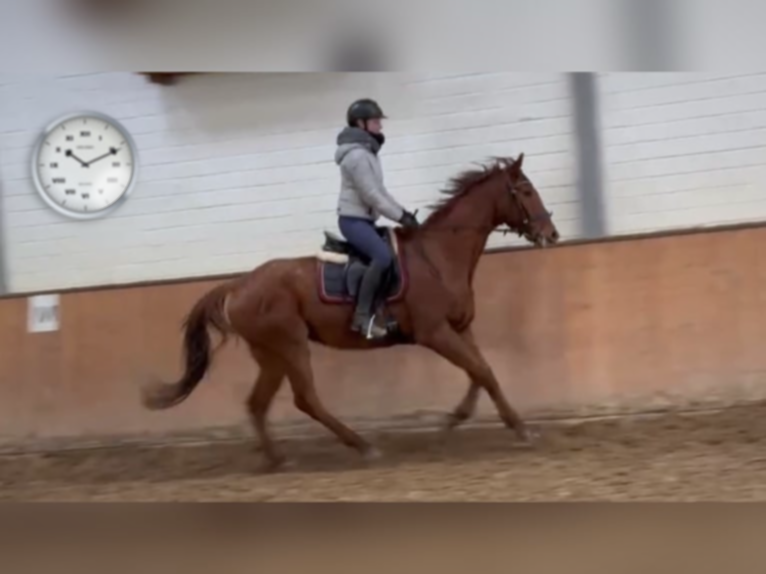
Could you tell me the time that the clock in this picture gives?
10:11
